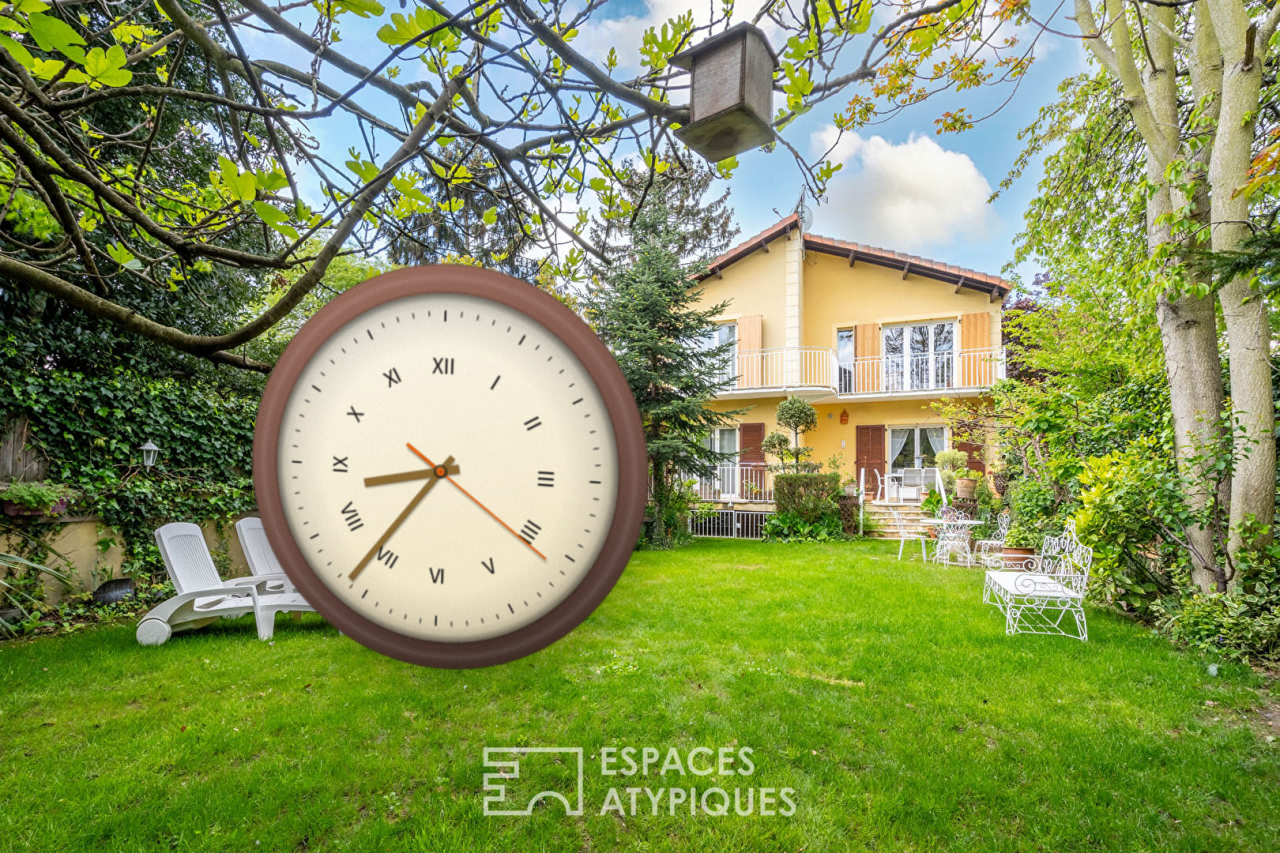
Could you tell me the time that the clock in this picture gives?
8:36:21
